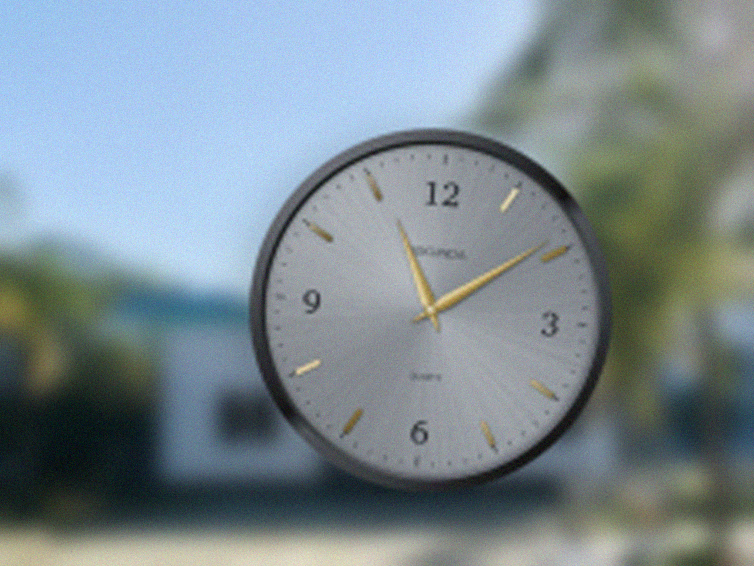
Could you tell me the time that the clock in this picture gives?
11:09
